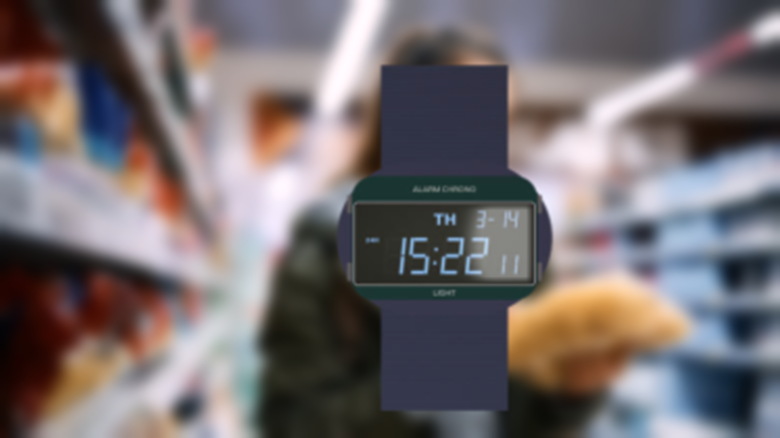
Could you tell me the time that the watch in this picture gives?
15:22:11
